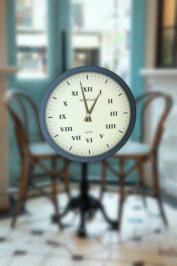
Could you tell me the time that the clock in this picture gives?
12:58
